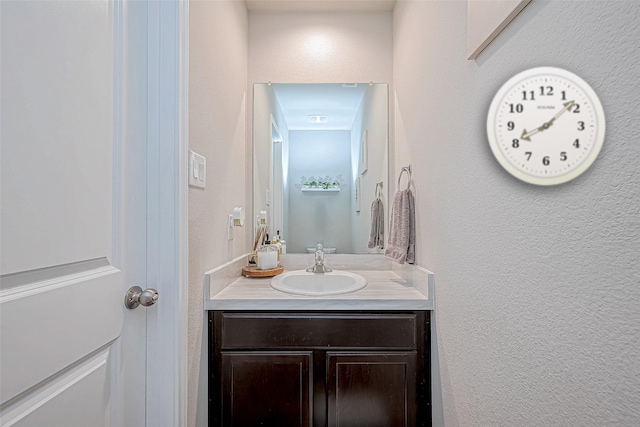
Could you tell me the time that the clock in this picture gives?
8:08
